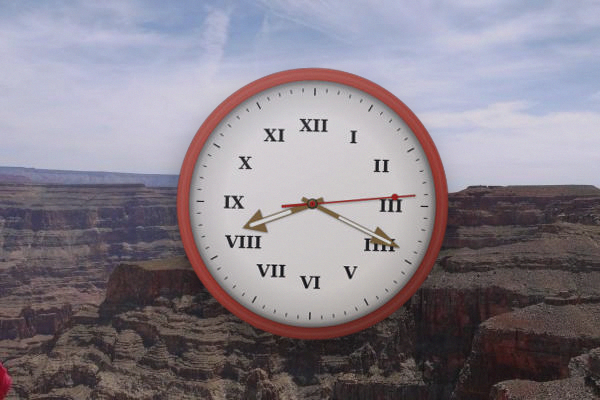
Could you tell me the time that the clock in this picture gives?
8:19:14
